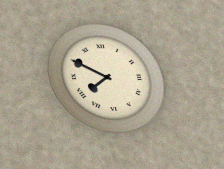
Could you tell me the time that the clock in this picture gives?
7:50
